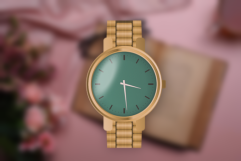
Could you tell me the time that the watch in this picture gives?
3:29
